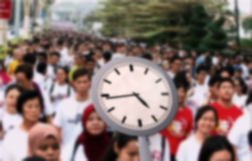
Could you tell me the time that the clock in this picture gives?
4:44
